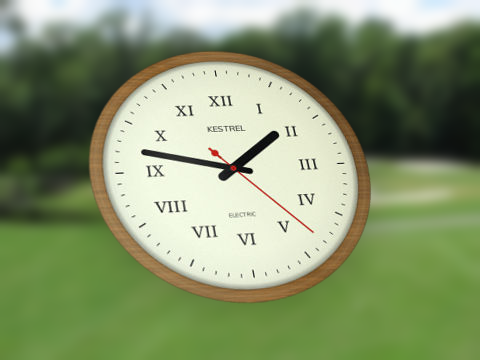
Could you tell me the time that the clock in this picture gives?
1:47:23
